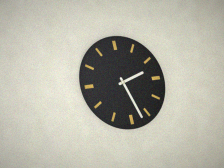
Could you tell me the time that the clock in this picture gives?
2:27
